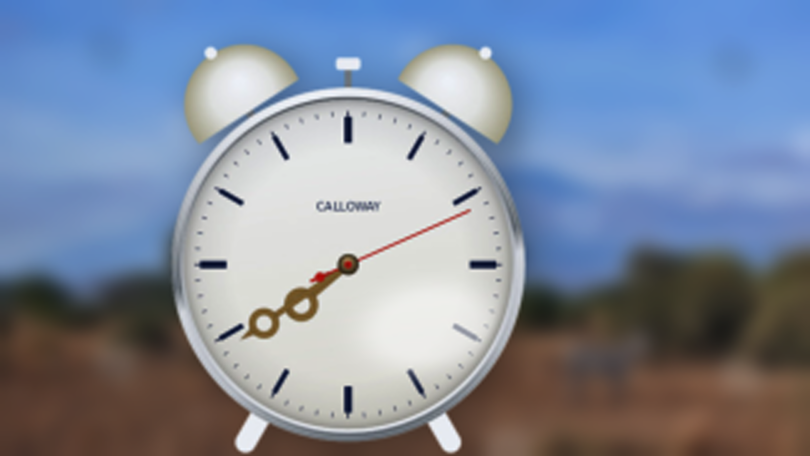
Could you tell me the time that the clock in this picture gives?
7:39:11
